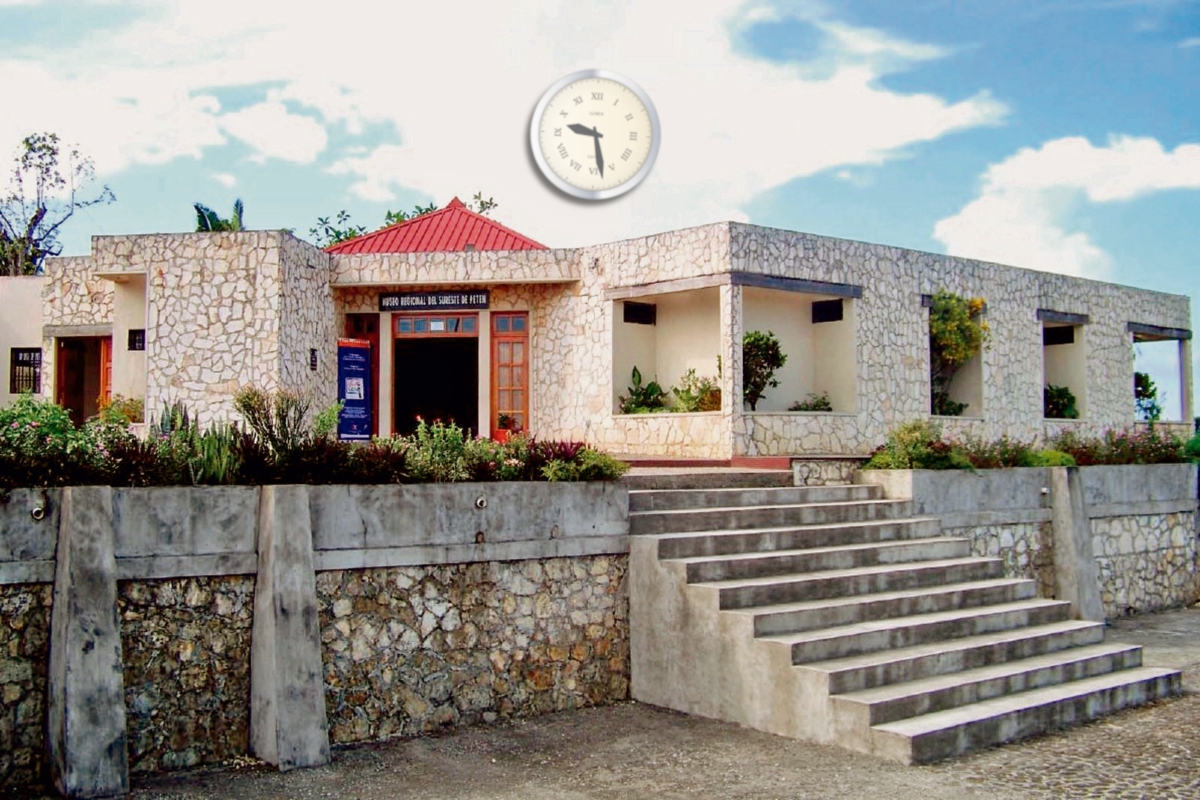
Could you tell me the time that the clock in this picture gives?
9:28
